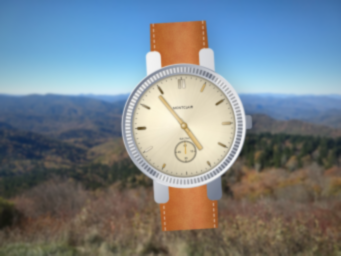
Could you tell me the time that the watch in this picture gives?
4:54
